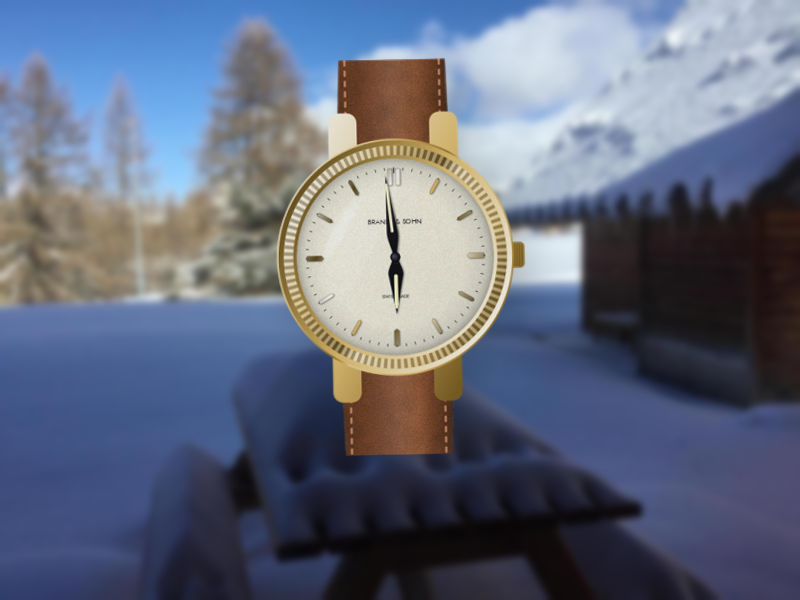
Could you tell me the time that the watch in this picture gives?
5:59
